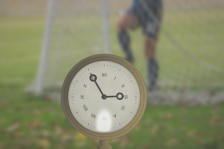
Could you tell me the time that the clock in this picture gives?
2:55
